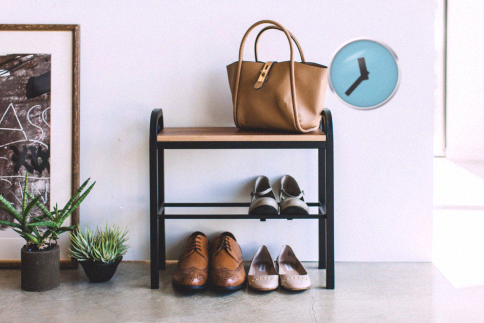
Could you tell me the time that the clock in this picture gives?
11:37
